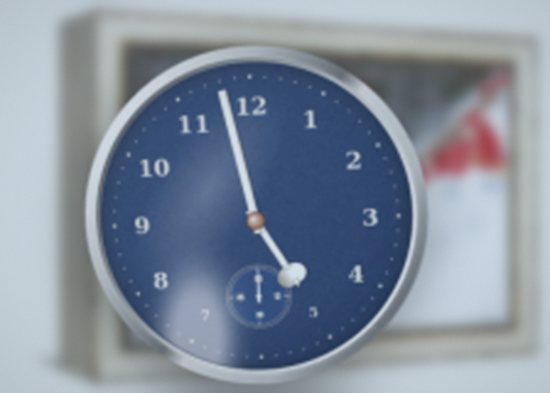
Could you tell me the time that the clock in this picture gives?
4:58
